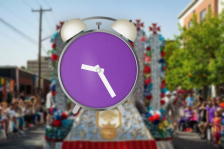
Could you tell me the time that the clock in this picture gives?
9:25
